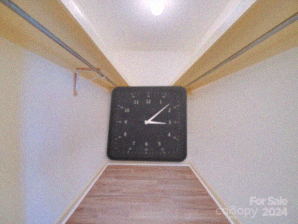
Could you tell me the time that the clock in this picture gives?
3:08
